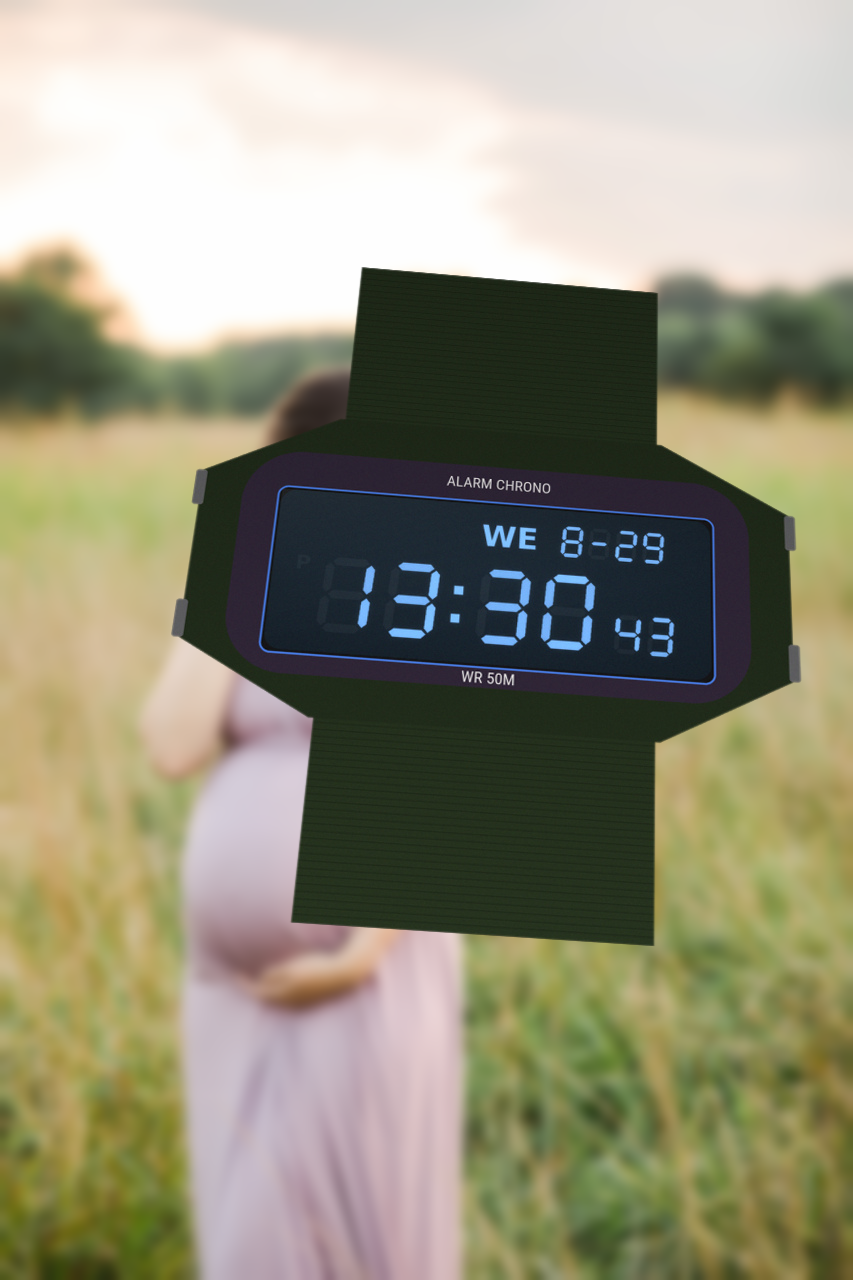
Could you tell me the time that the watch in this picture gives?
13:30:43
